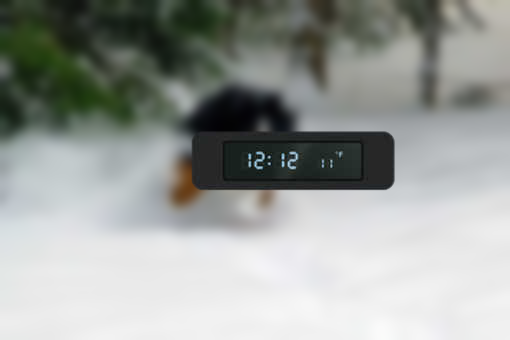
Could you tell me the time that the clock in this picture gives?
12:12
